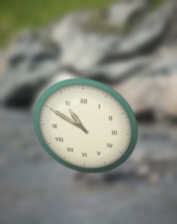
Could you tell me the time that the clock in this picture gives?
10:50
